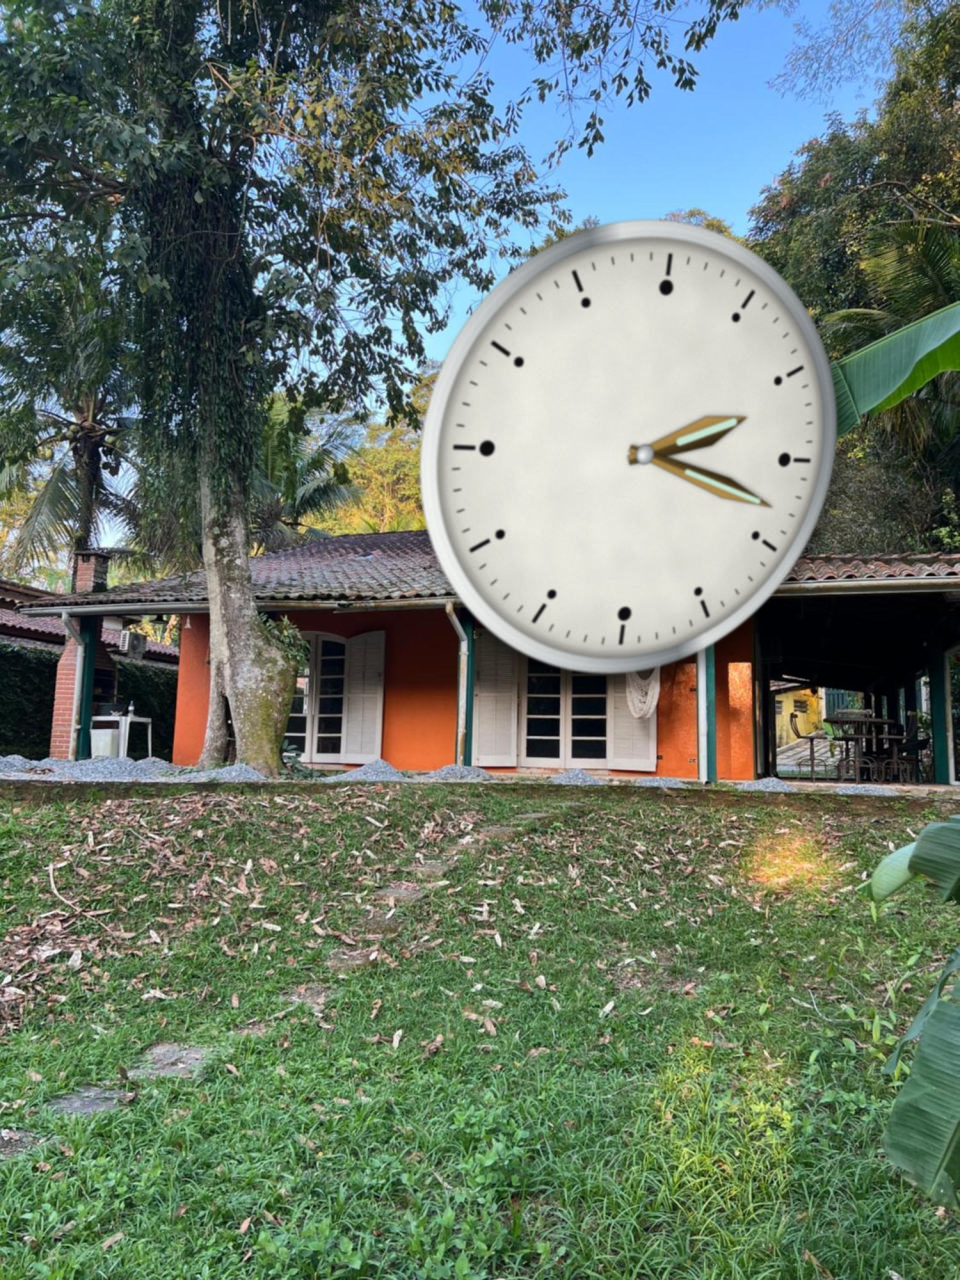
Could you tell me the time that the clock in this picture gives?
2:18
